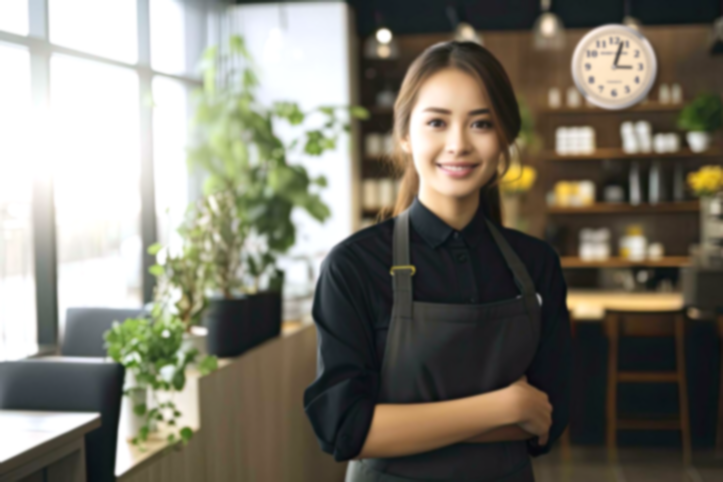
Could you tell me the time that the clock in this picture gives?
3:03
